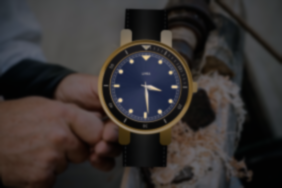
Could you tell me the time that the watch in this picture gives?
3:29
